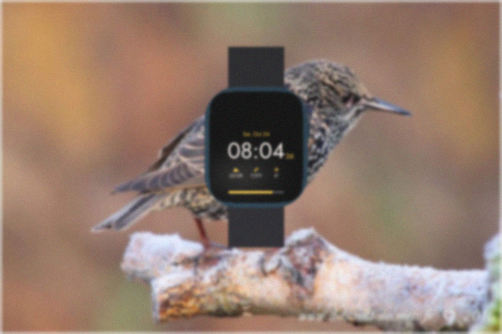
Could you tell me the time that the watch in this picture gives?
8:04
